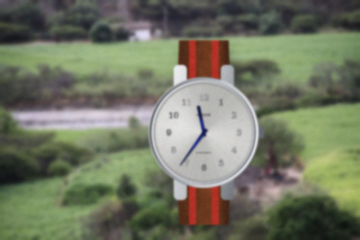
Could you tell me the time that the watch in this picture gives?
11:36
